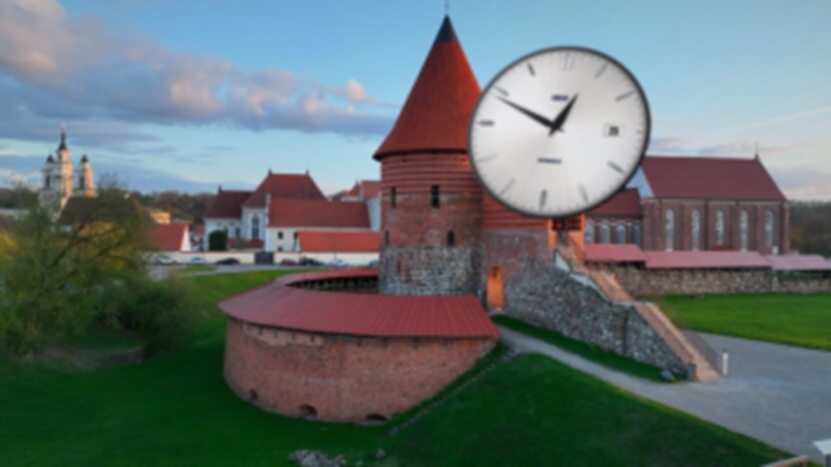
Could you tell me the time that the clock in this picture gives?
12:49
